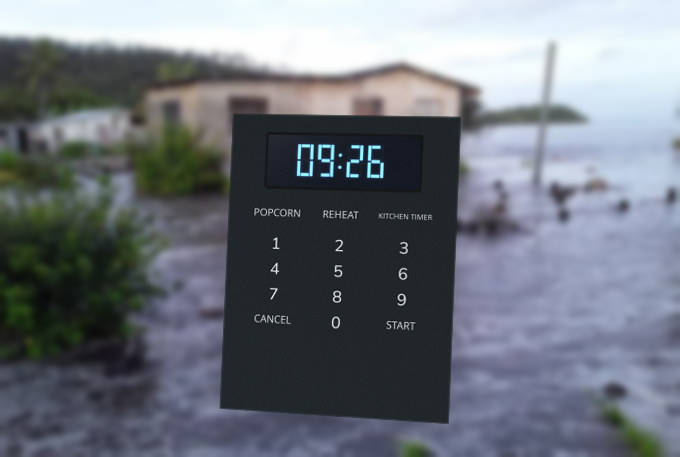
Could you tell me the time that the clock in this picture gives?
9:26
